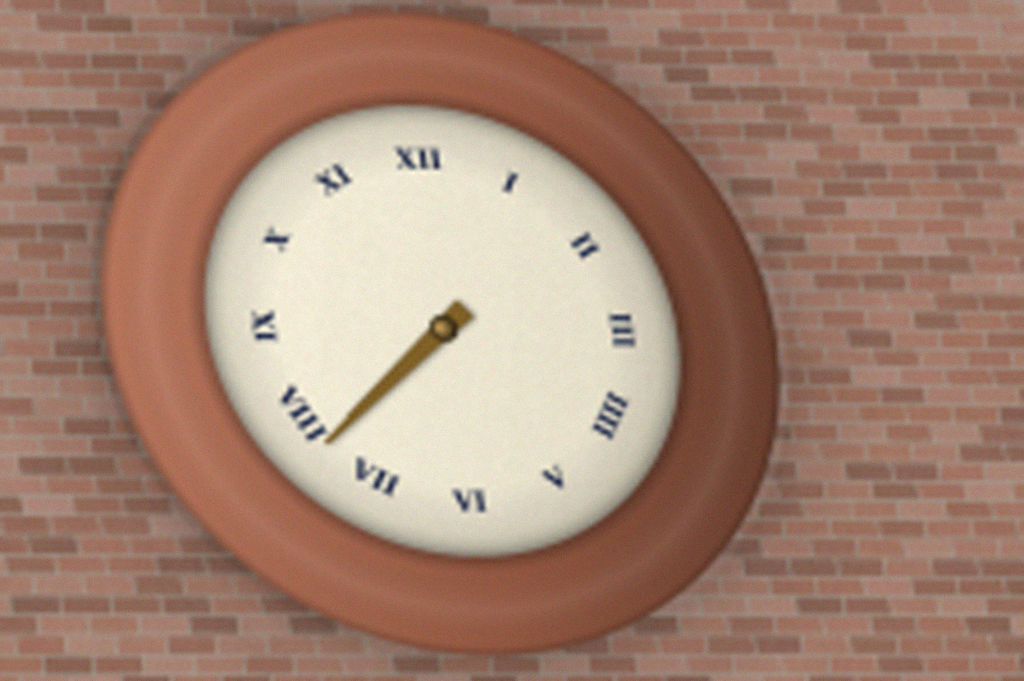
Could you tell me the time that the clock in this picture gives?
7:38
